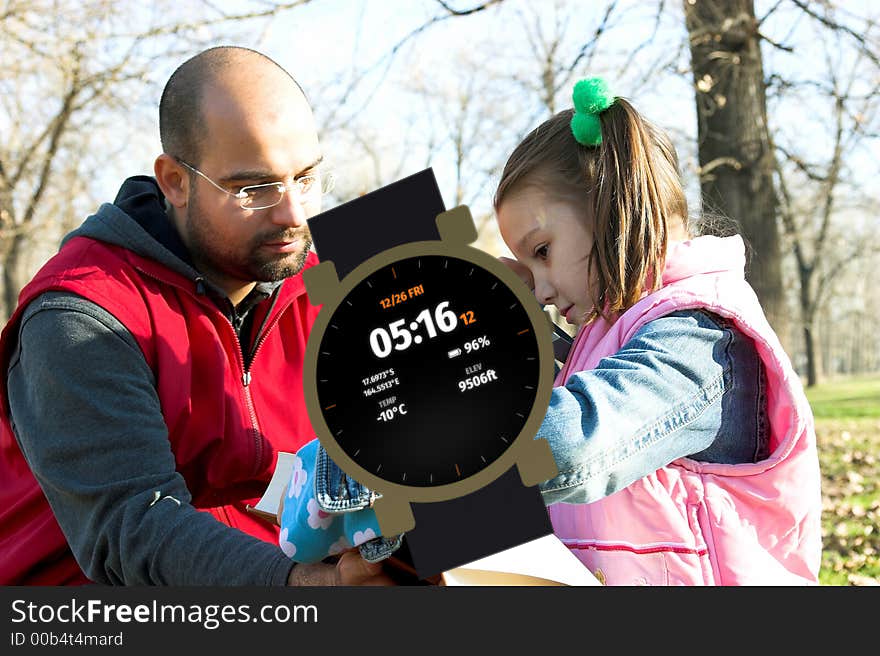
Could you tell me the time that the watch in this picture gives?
5:16:12
